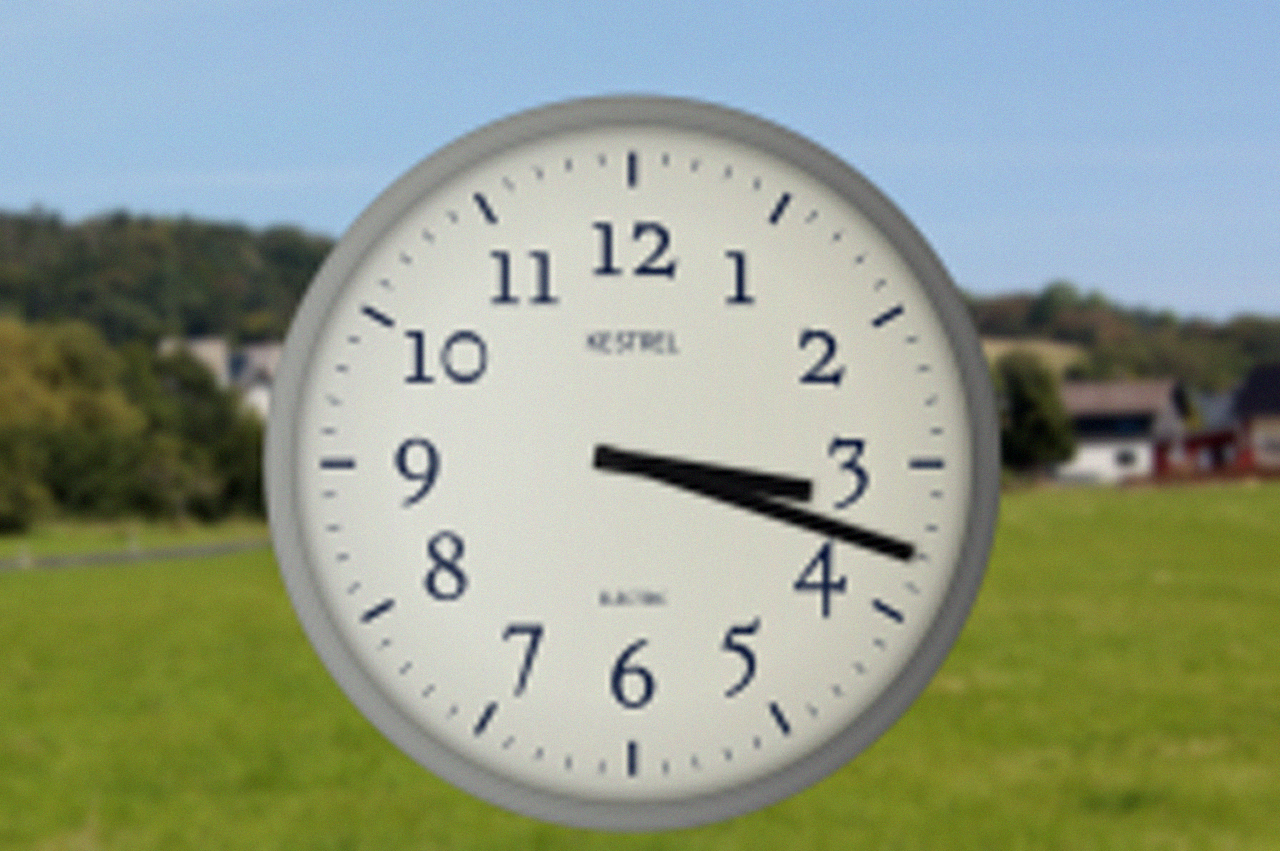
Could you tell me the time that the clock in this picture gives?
3:18
